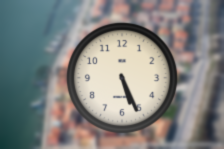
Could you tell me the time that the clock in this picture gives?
5:26
